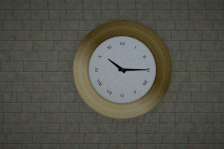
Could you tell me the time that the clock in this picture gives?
10:15
